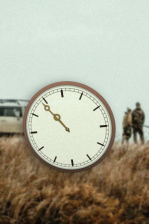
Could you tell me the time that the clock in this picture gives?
10:54
